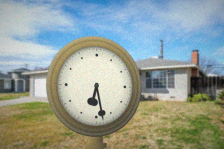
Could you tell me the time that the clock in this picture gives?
6:28
